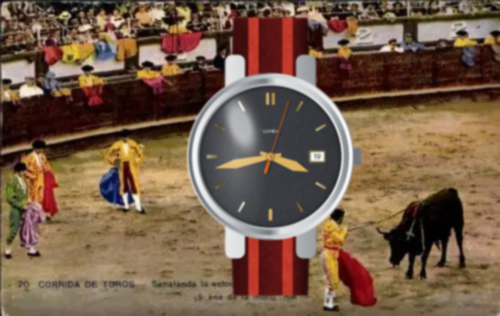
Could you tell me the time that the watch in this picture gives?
3:43:03
